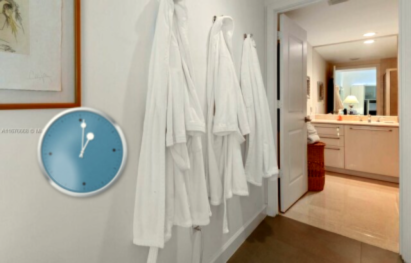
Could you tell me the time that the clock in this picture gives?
1:01
